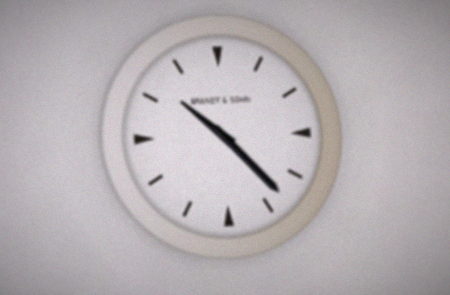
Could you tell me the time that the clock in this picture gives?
10:23
